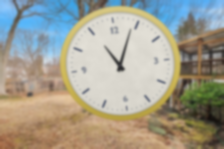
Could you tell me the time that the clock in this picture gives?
11:04
